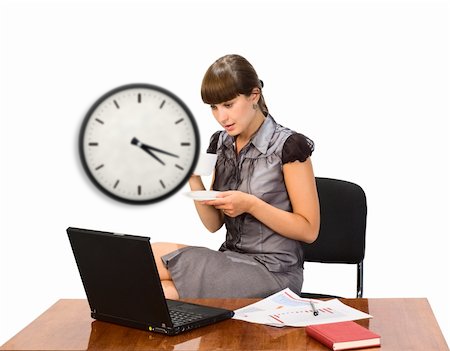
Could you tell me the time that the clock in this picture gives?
4:18
